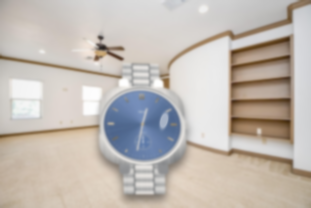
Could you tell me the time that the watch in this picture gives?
12:32
